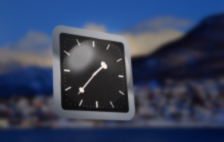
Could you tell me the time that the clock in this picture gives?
1:37
